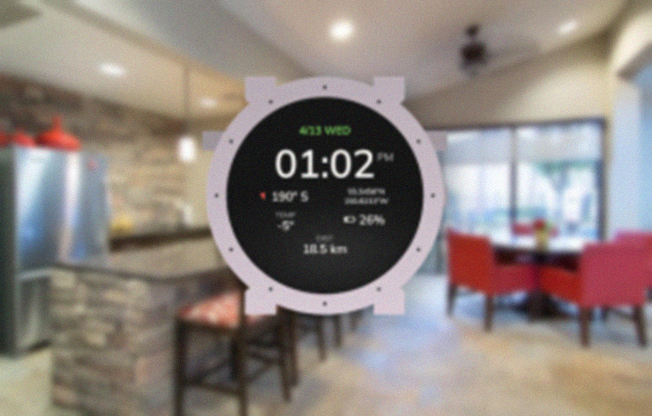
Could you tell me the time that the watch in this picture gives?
1:02
